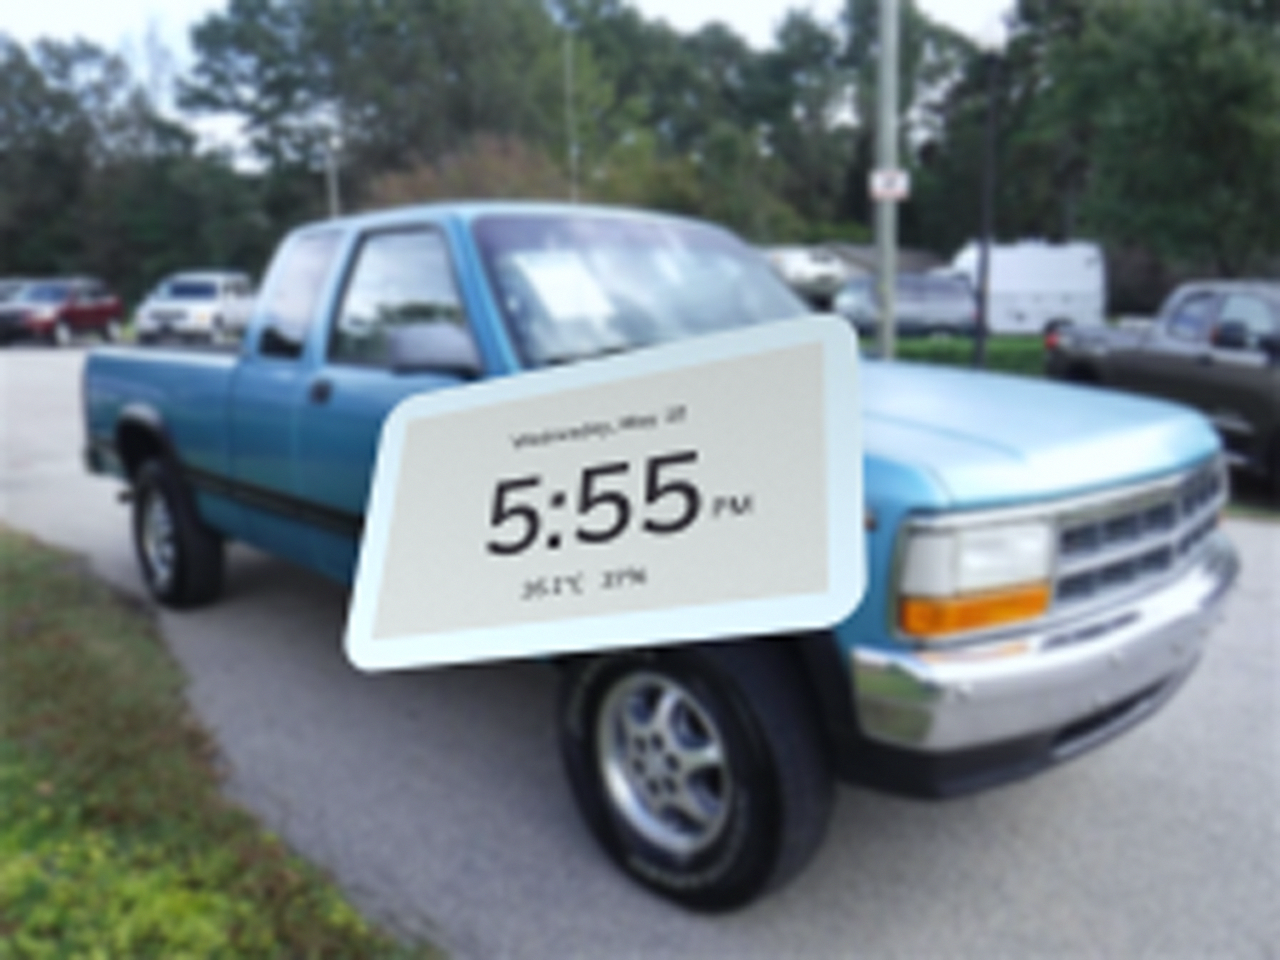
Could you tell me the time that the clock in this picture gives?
5:55
